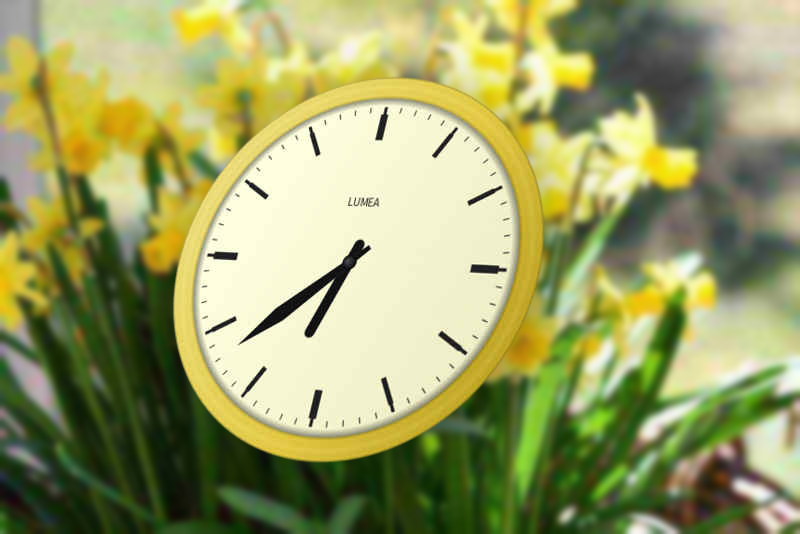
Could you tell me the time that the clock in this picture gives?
6:38
